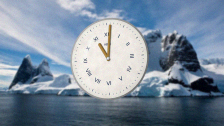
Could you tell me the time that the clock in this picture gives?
11:01
